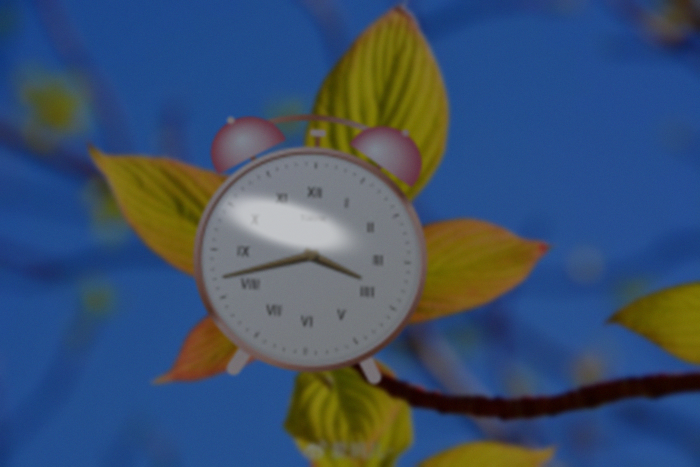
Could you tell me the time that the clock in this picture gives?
3:42
